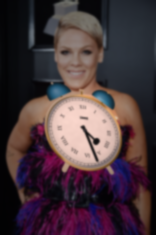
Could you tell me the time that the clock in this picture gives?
4:27
